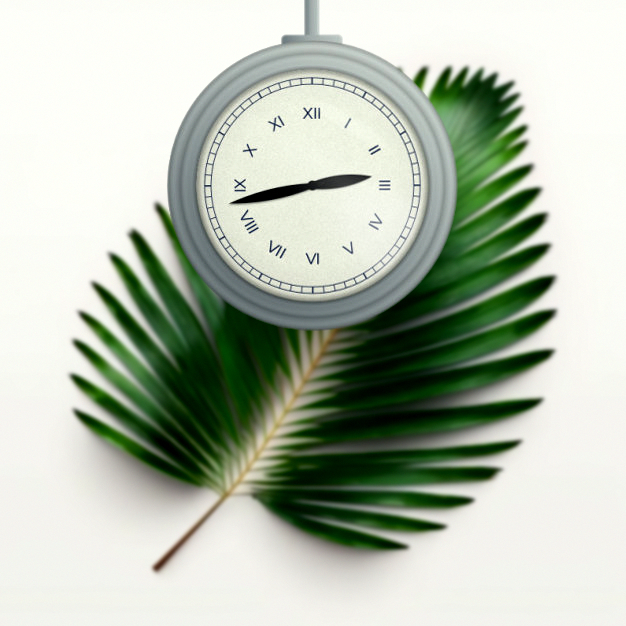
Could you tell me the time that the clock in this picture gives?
2:43
